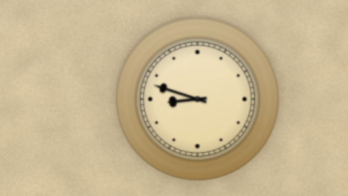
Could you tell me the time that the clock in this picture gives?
8:48
